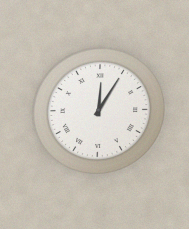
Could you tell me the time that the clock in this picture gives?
12:05
